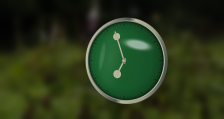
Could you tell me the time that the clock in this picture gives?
6:57
